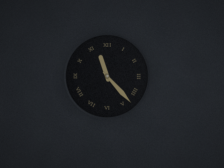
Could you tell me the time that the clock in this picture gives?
11:23
